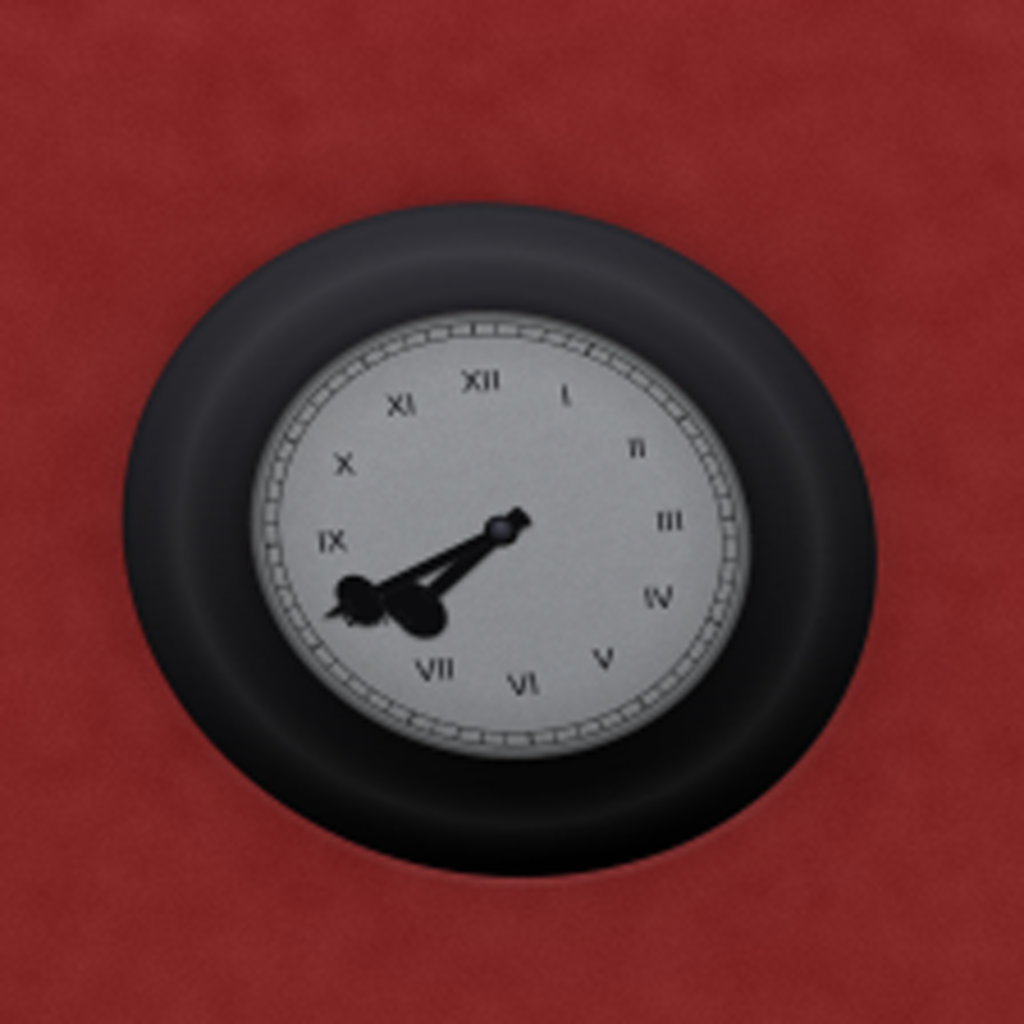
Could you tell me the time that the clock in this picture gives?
7:41
